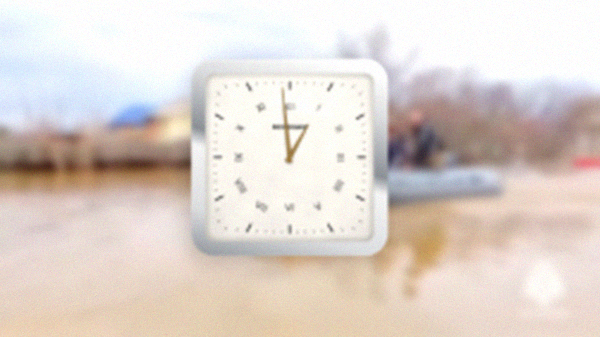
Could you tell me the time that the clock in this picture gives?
12:59
